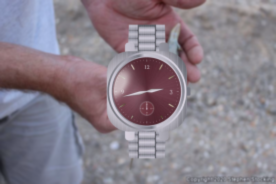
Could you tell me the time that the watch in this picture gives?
2:43
